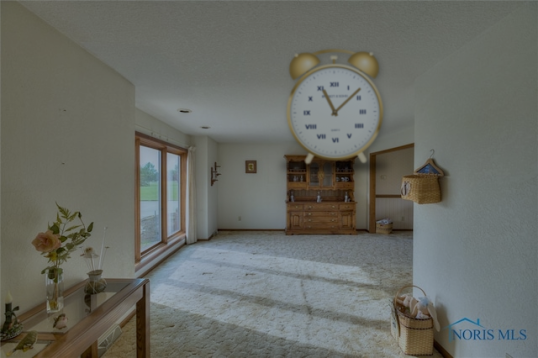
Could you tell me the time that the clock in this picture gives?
11:08
